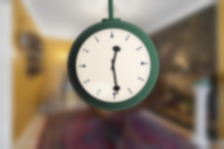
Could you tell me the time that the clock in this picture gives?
12:29
